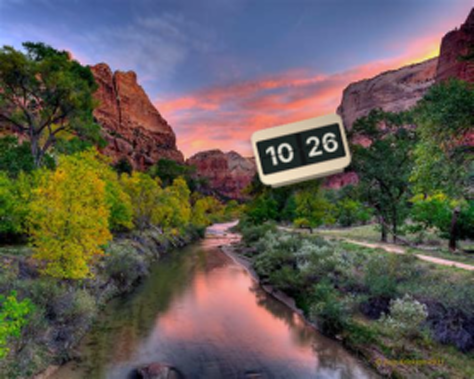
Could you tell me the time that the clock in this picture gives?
10:26
